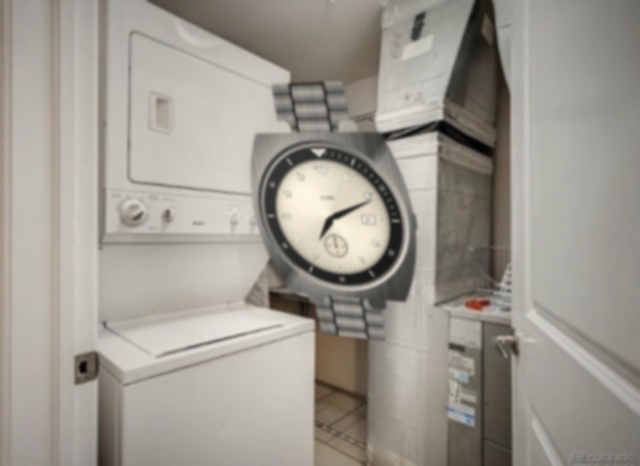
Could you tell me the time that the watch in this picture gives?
7:11
